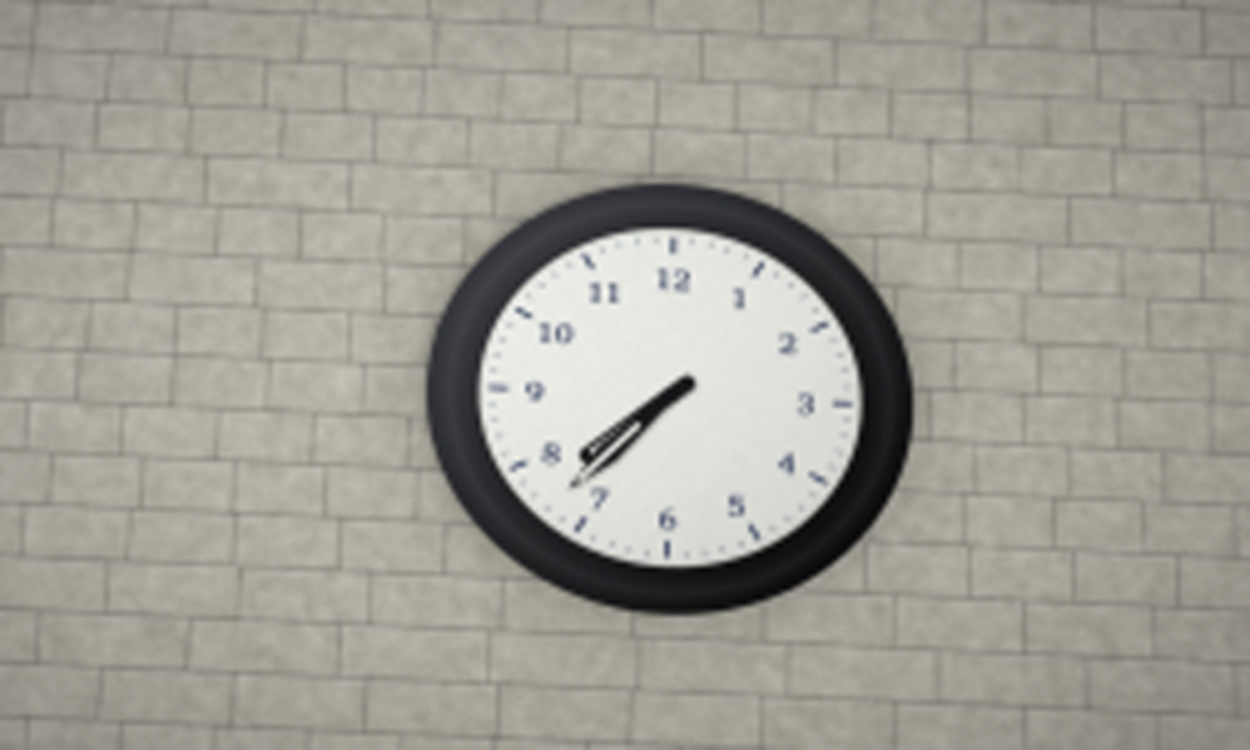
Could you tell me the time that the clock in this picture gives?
7:37
